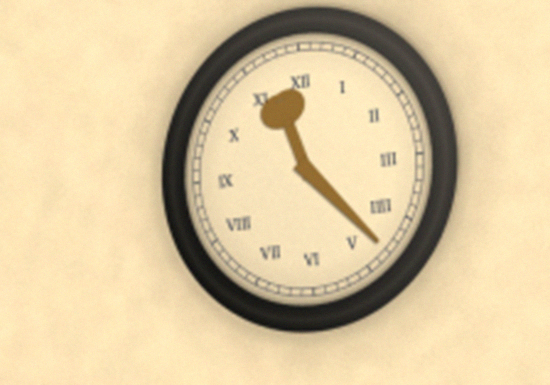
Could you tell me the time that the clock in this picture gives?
11:23
